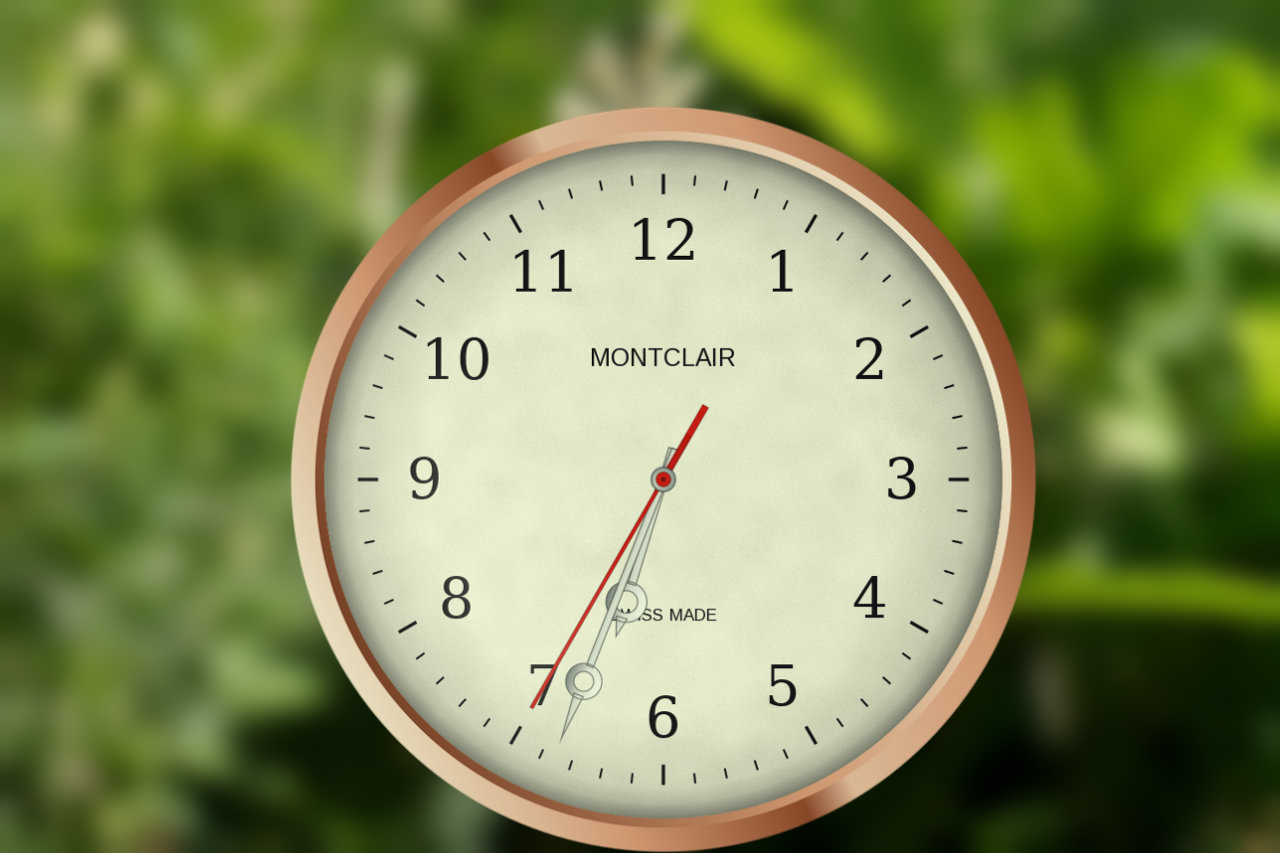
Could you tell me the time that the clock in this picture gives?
6:33:35
